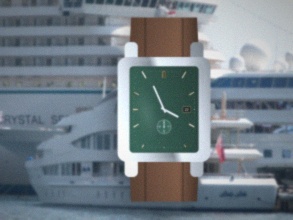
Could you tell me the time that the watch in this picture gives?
3:56
